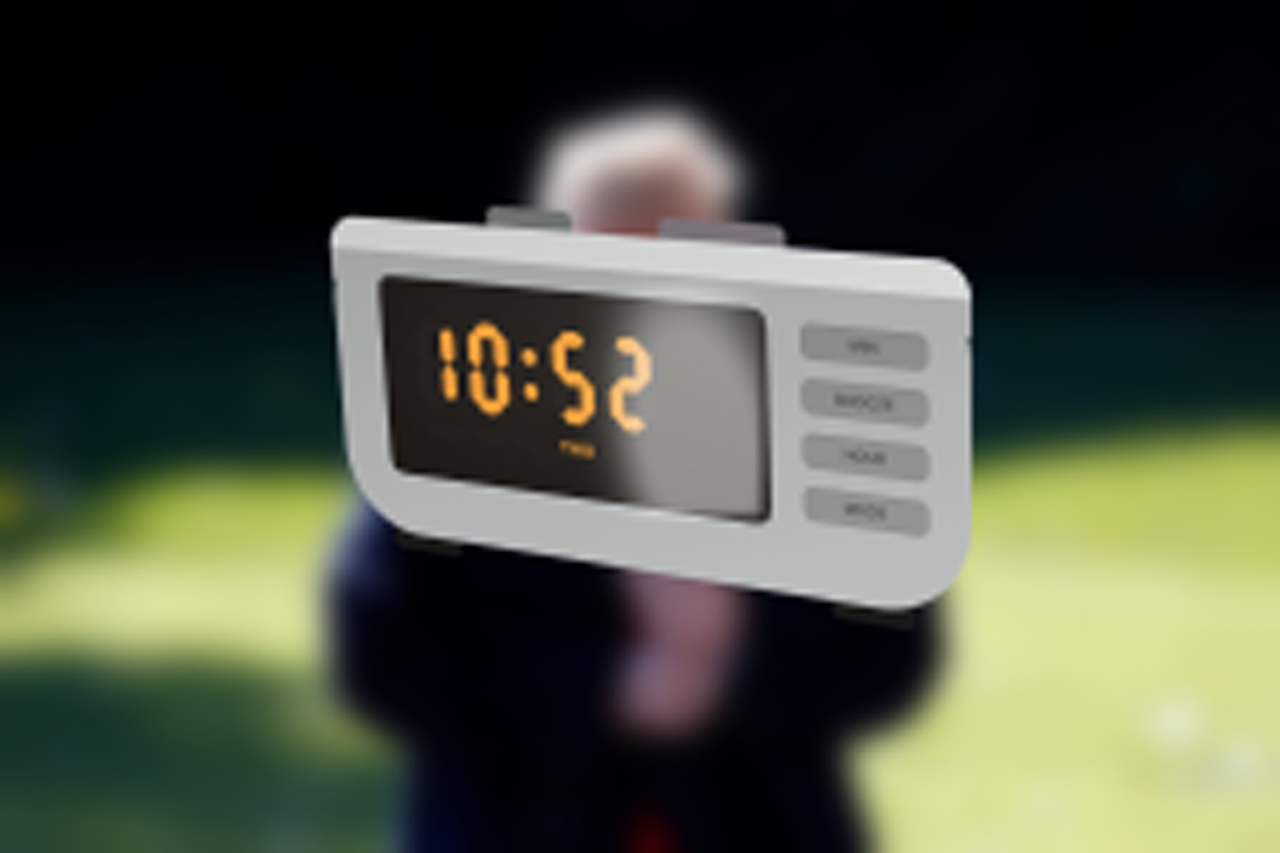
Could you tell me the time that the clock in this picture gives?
10:52
